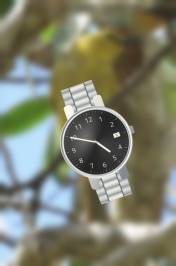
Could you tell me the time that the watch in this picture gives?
4:50
